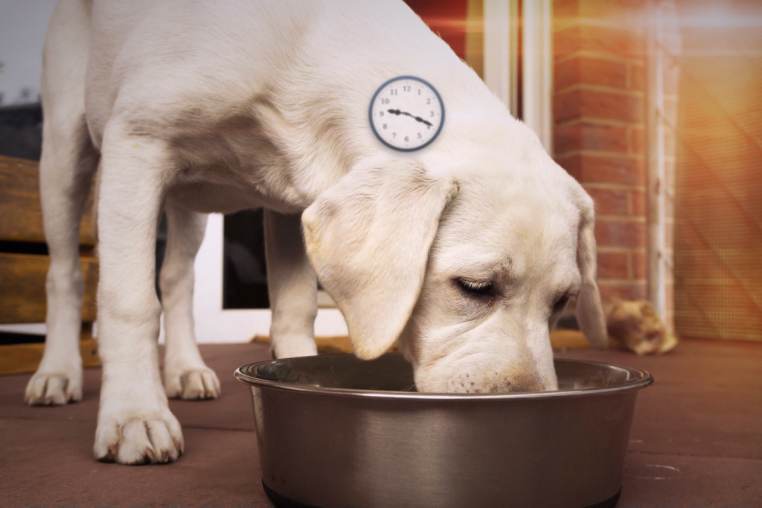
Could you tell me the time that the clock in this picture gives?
9:19
